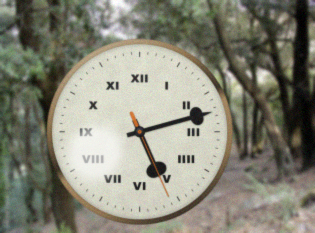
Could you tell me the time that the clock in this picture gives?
5:12:26
